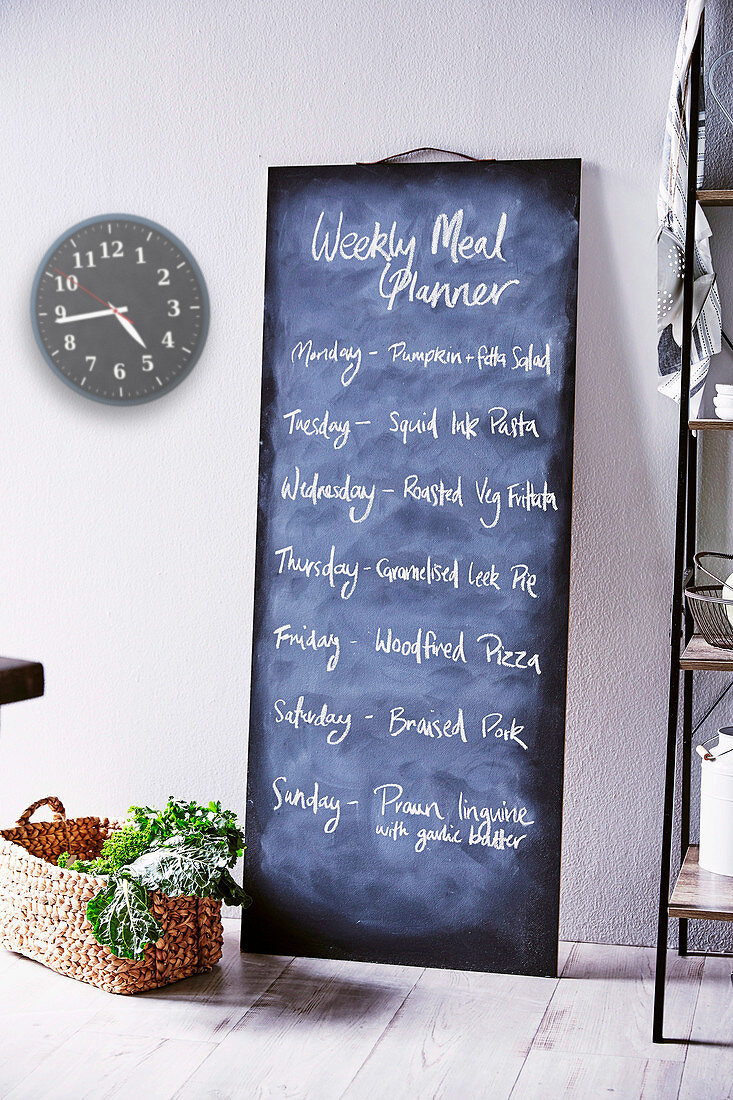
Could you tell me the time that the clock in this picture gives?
4:43:51
